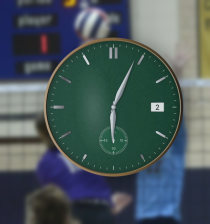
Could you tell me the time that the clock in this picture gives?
6:04
